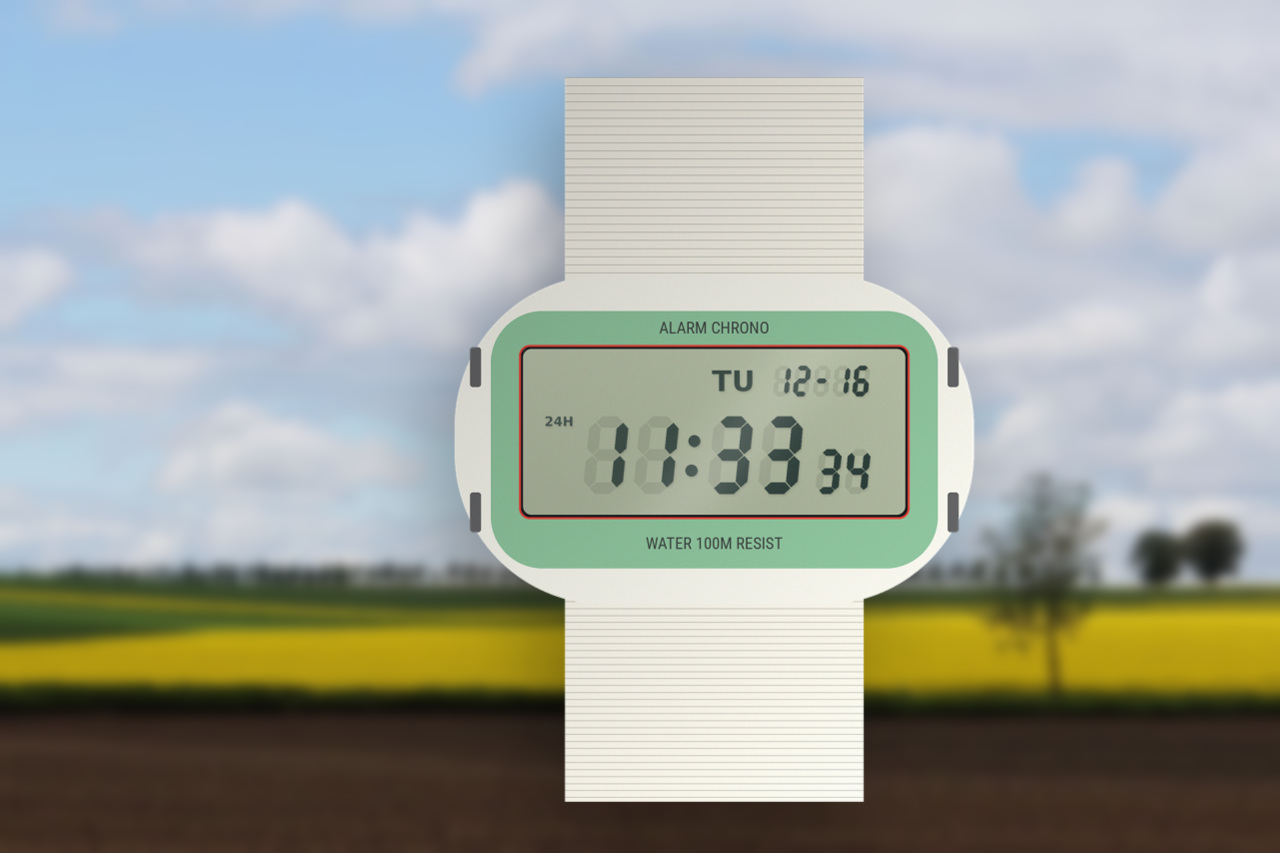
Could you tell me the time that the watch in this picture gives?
11:33:34
